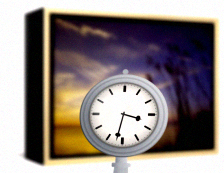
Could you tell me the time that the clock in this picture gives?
3:32
